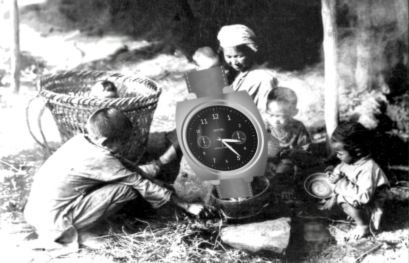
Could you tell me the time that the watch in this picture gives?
3:24
